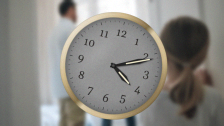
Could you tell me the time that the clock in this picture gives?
4:11
